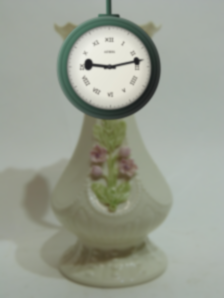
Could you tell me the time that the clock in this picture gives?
9:13
